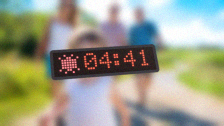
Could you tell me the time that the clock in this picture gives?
4:41
